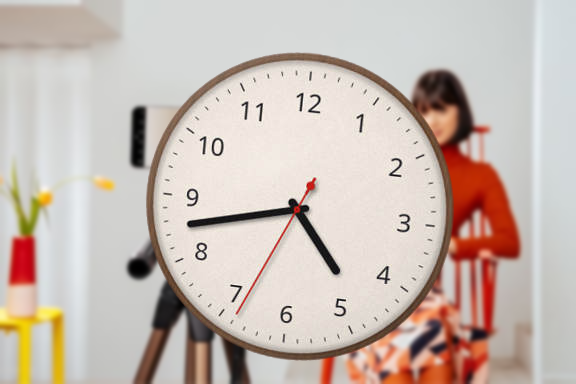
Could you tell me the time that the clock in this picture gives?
4:42:34
